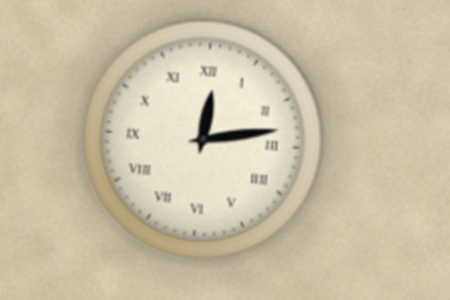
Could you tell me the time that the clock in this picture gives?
12:13
